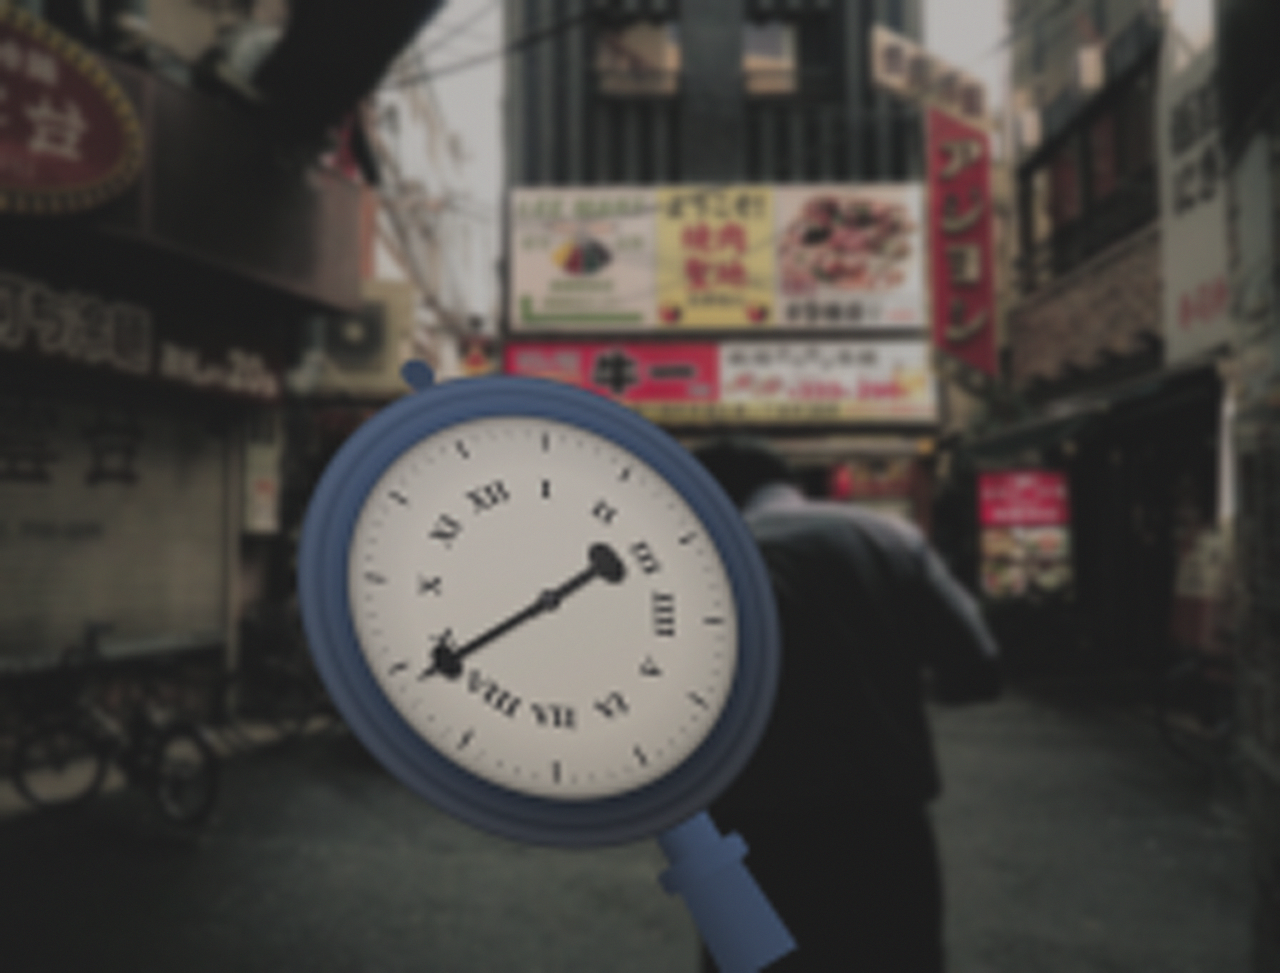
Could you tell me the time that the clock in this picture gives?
2:44
